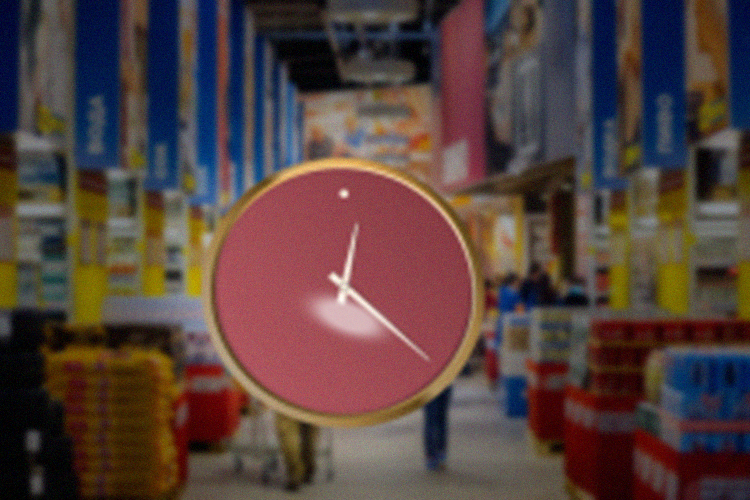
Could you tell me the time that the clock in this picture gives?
12:22
